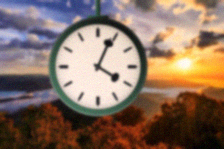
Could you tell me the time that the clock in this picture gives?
4:04
